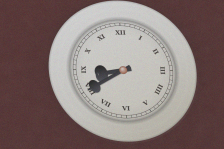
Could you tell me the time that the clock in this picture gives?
8:40
